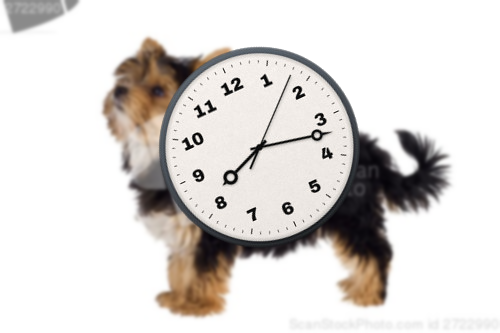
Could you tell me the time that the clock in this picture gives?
8:17:08
